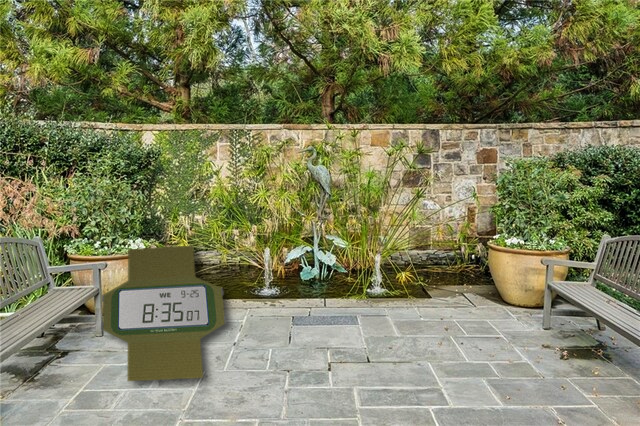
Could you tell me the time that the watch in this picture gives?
8:35:07
